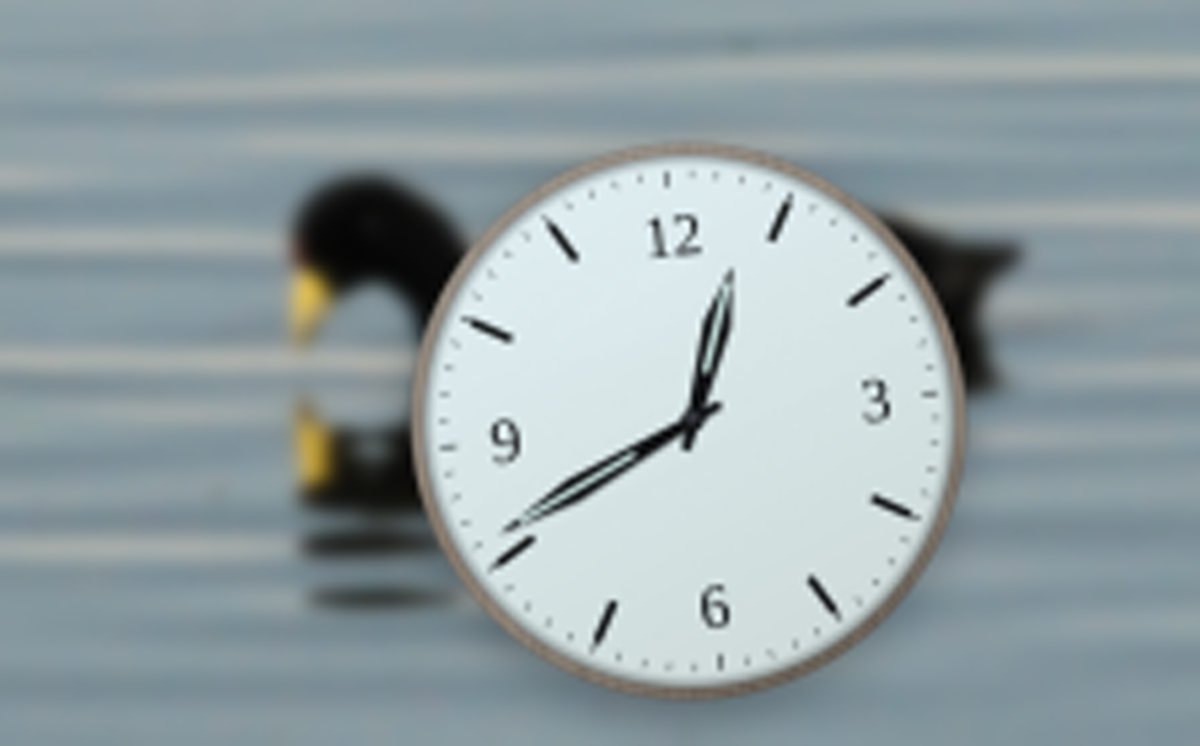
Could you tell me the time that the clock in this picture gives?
12:41
